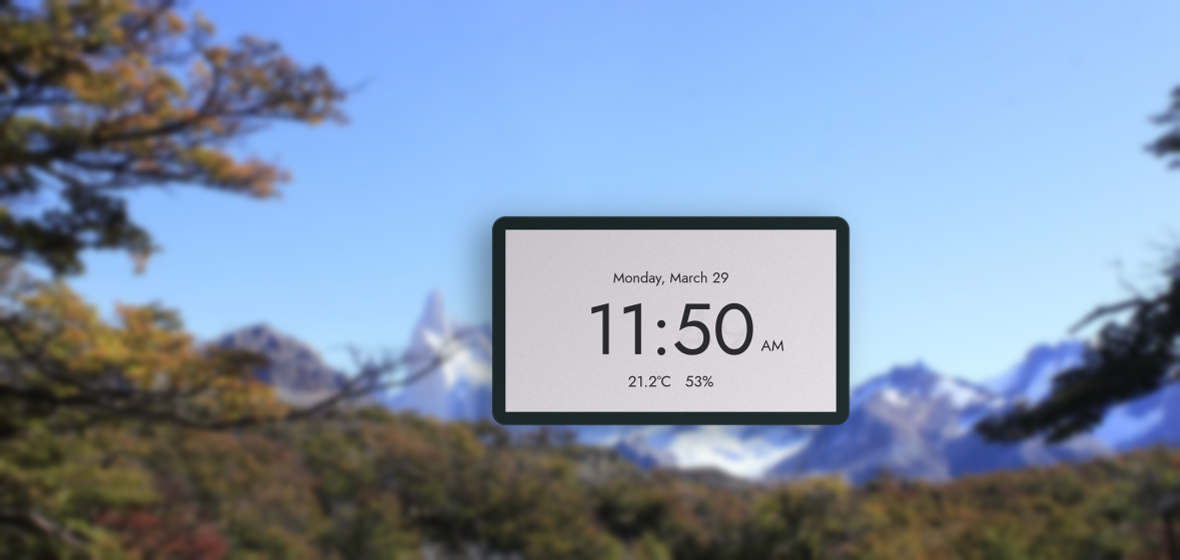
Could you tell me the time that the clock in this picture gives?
11:50
